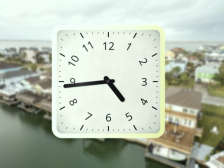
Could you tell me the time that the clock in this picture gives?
4:44
